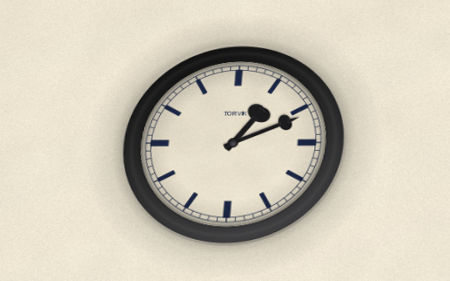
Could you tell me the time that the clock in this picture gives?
1:11
